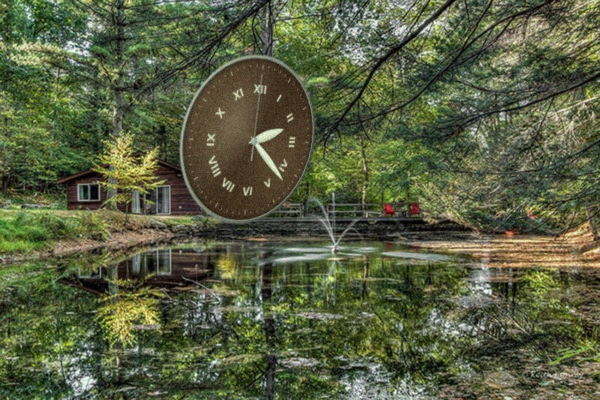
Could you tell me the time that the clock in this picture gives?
2:22:00
